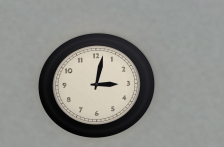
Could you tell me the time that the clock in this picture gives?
3:02
